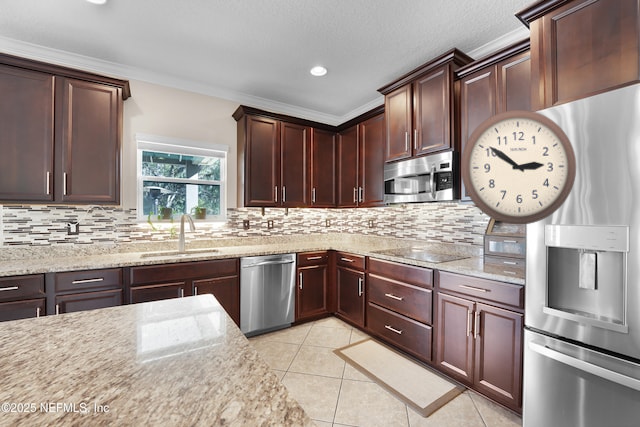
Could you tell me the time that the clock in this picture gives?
2:51
